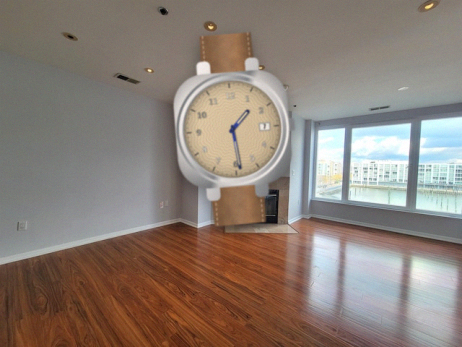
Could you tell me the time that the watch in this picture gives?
1:29
